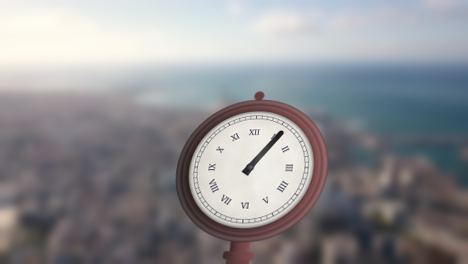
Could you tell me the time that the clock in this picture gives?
1:06
